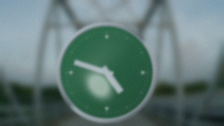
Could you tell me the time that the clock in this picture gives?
4:48
